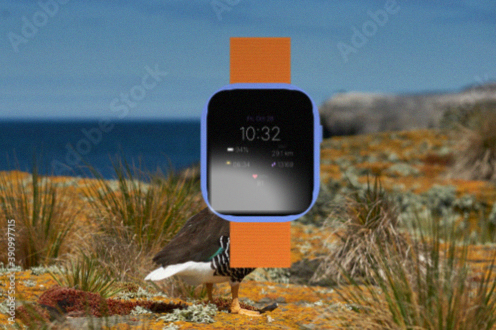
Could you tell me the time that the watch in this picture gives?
10:32
